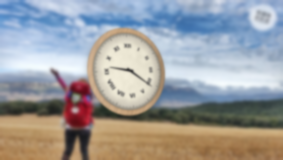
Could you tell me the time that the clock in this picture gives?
9:21
